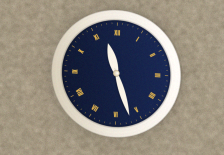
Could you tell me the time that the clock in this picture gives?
11:27
